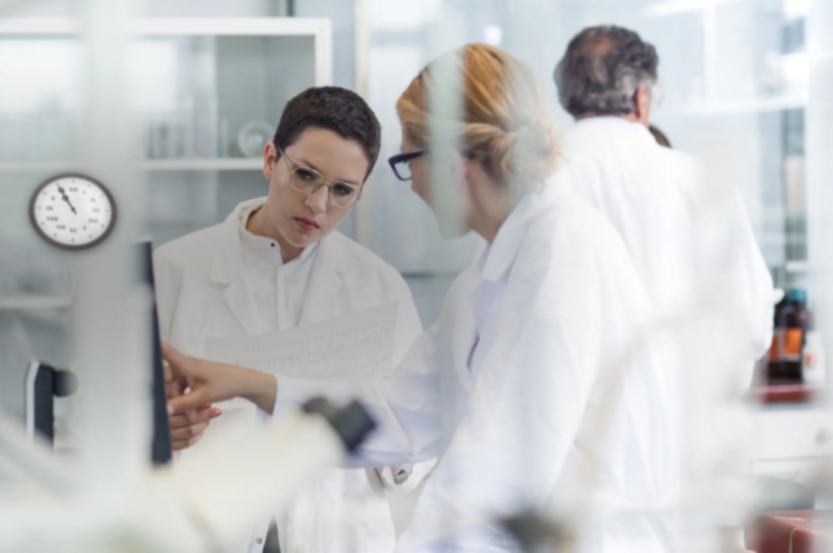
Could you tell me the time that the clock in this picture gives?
10:55
